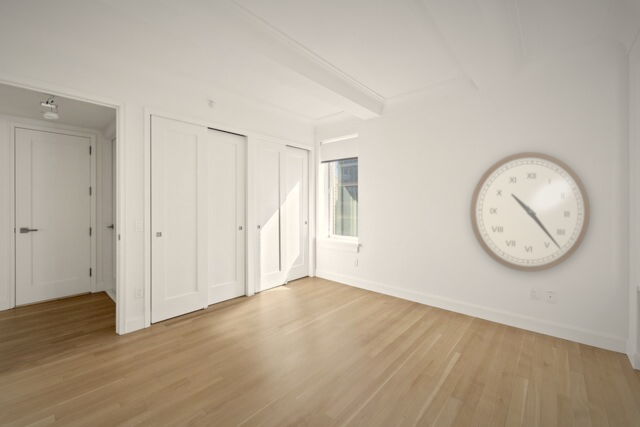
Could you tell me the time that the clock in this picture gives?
10:23
